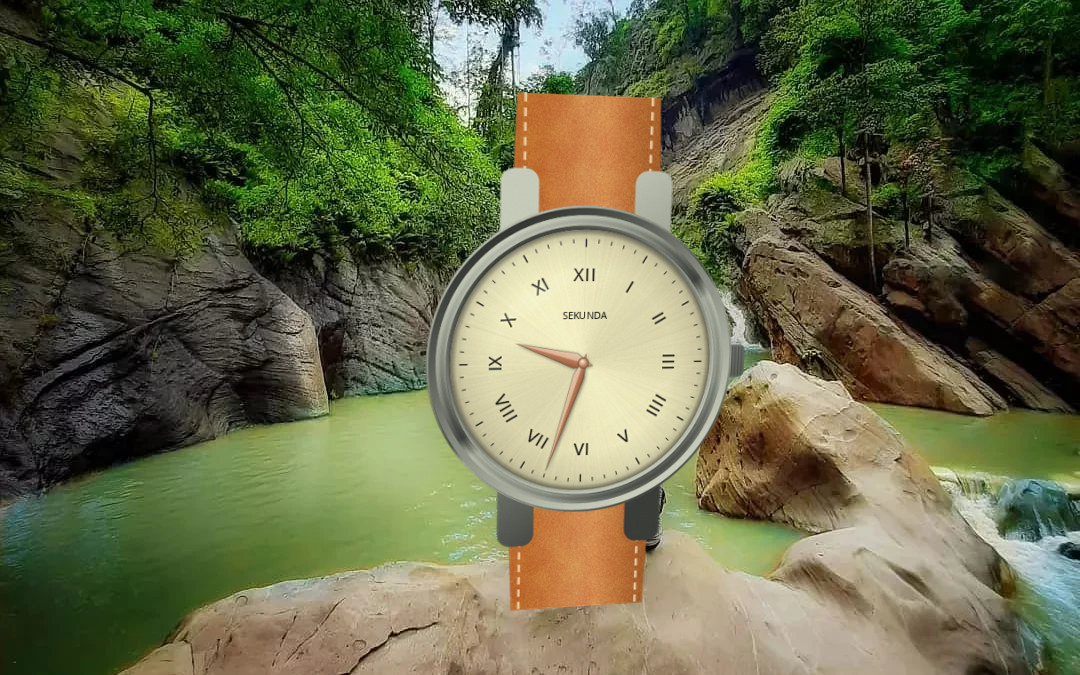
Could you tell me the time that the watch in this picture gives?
9:33
